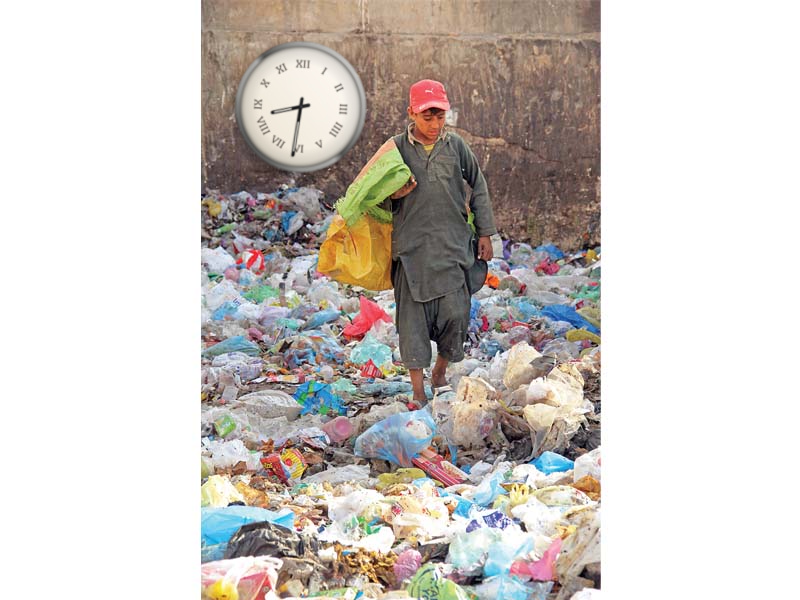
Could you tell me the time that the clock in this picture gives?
8:31
